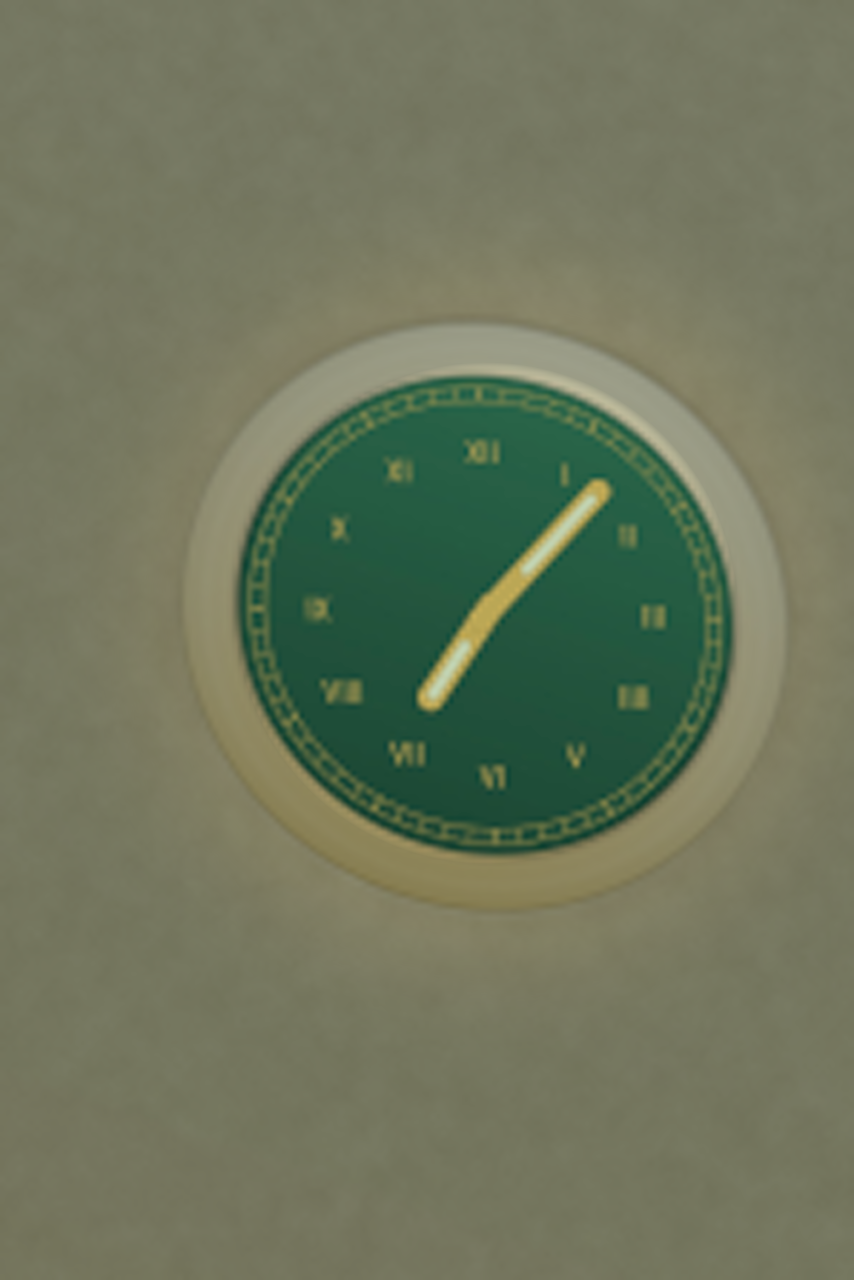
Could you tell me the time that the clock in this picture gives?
7:07
